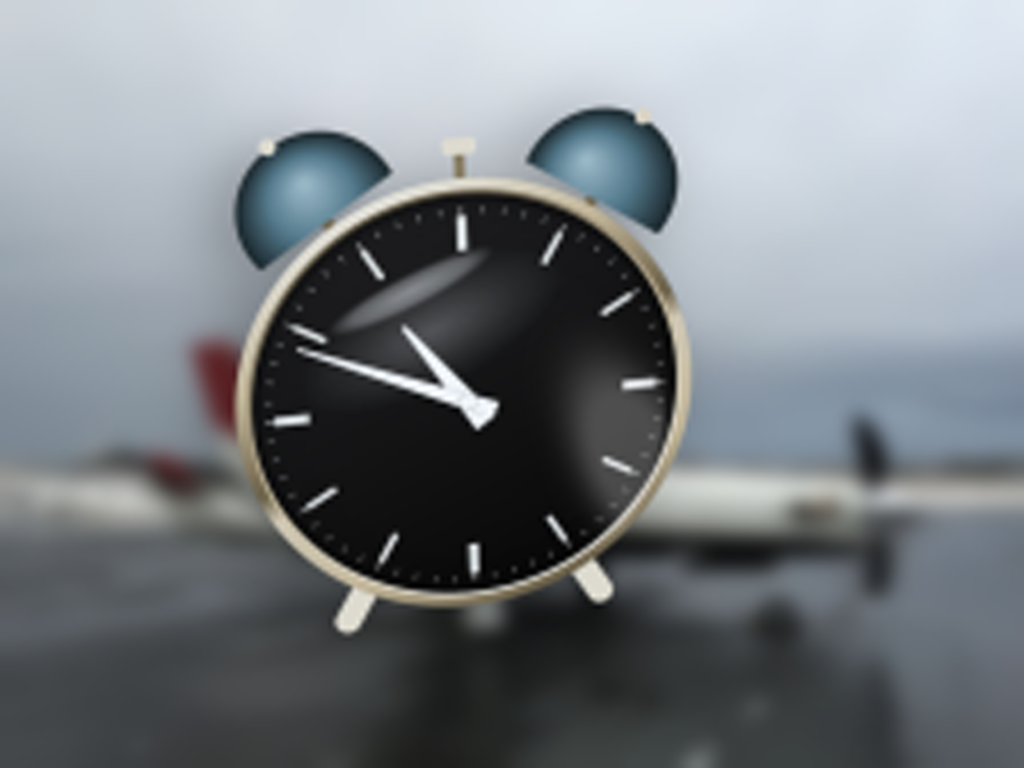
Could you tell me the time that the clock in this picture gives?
10:49
